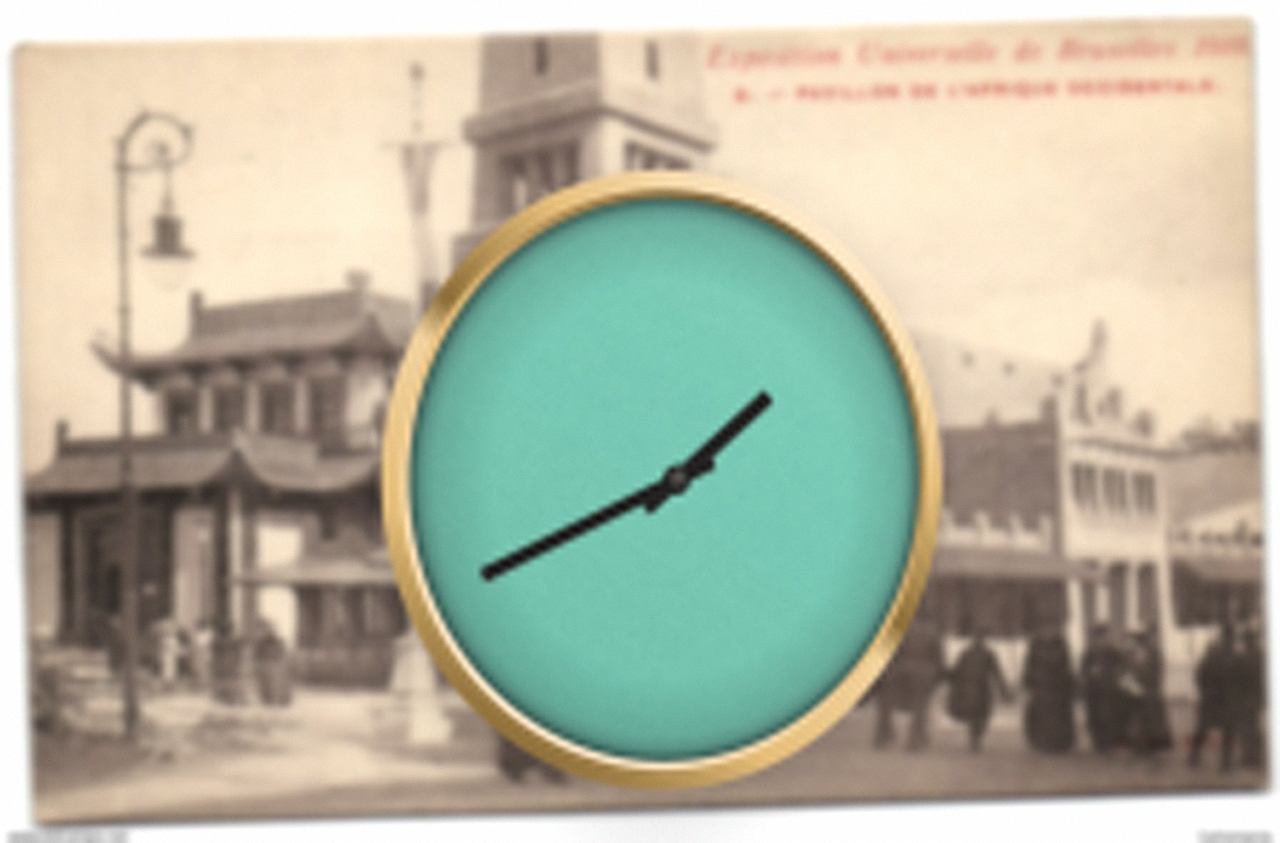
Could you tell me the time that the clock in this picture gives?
1:41
